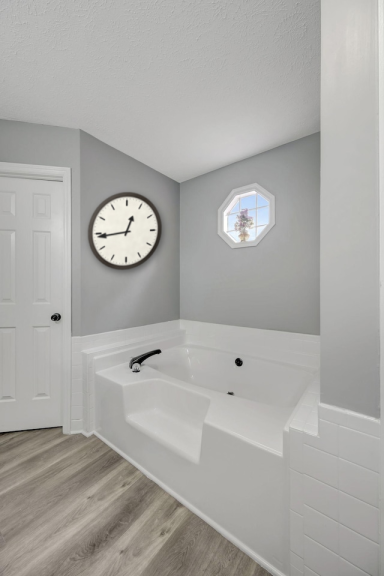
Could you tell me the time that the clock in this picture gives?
12:44
